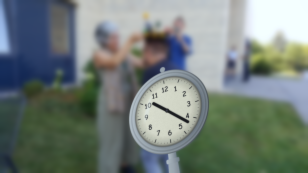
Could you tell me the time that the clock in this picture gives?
10:22
